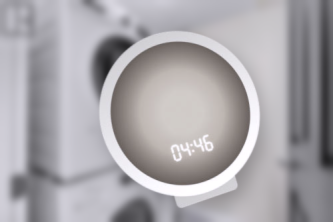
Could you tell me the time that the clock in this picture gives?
4:46
